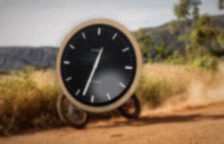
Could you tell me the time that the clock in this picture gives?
12:33
